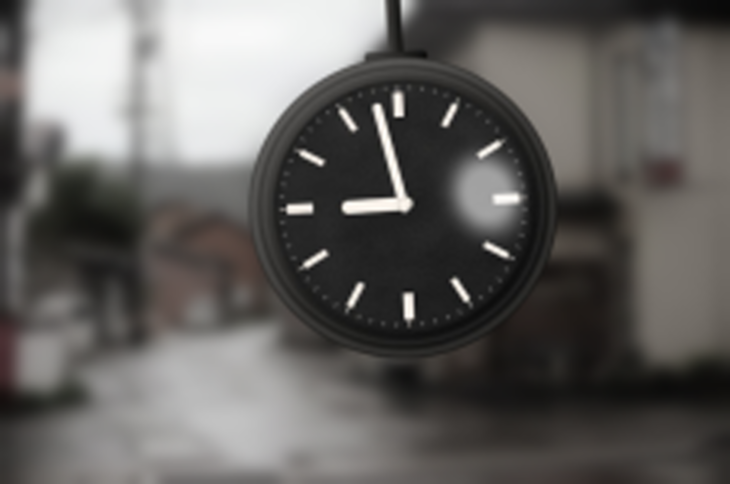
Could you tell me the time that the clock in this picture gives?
8:58
